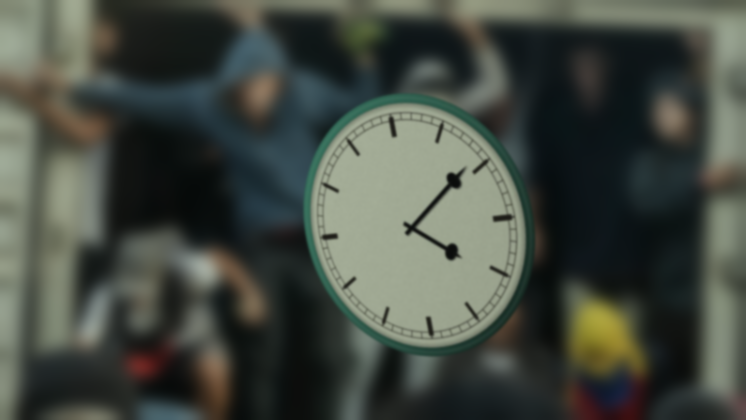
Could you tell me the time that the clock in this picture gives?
4:09
